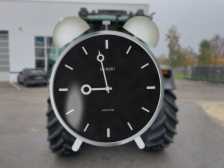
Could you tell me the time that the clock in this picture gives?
8:58
